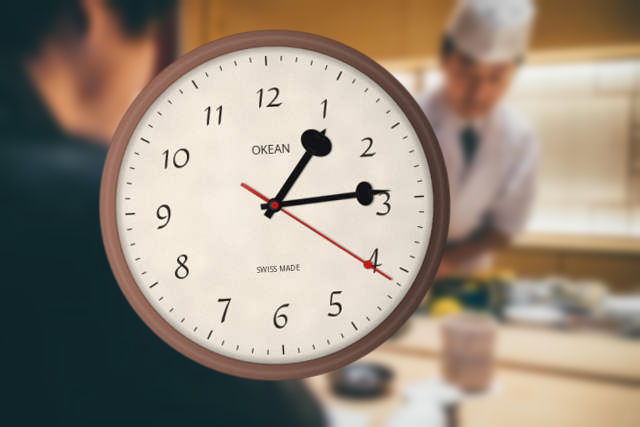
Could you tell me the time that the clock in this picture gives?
1:14:21
